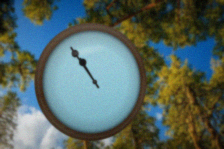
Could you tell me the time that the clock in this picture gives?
10:54
